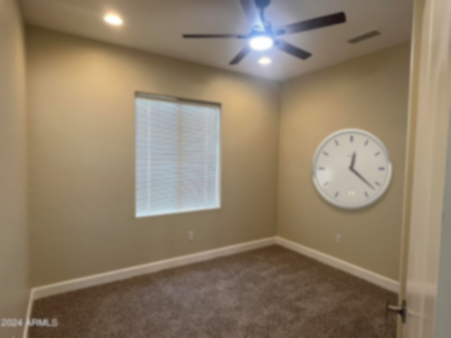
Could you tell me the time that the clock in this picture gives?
12:22
